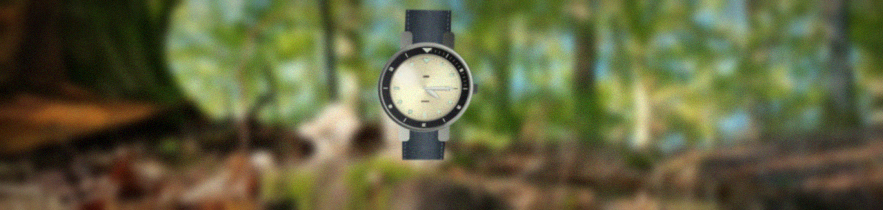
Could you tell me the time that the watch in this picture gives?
4:15
